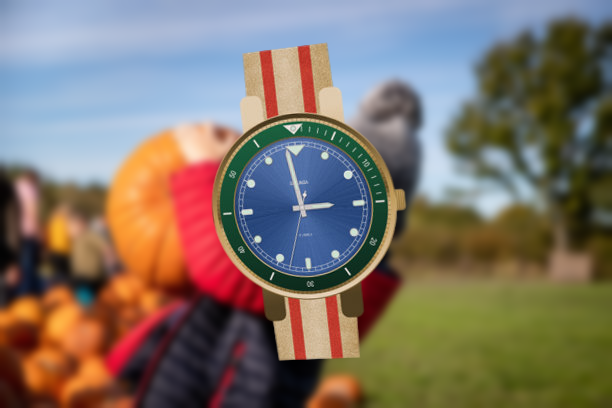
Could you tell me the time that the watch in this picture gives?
2:58:33
